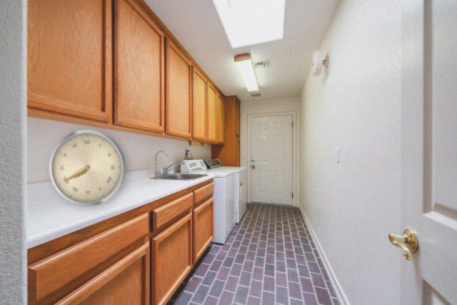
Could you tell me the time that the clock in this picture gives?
7:40
